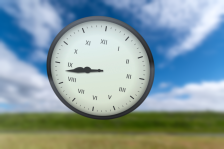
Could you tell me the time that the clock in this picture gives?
8:43
